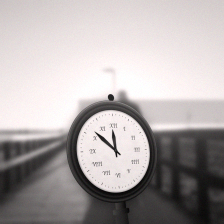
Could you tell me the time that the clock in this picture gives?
11:52
